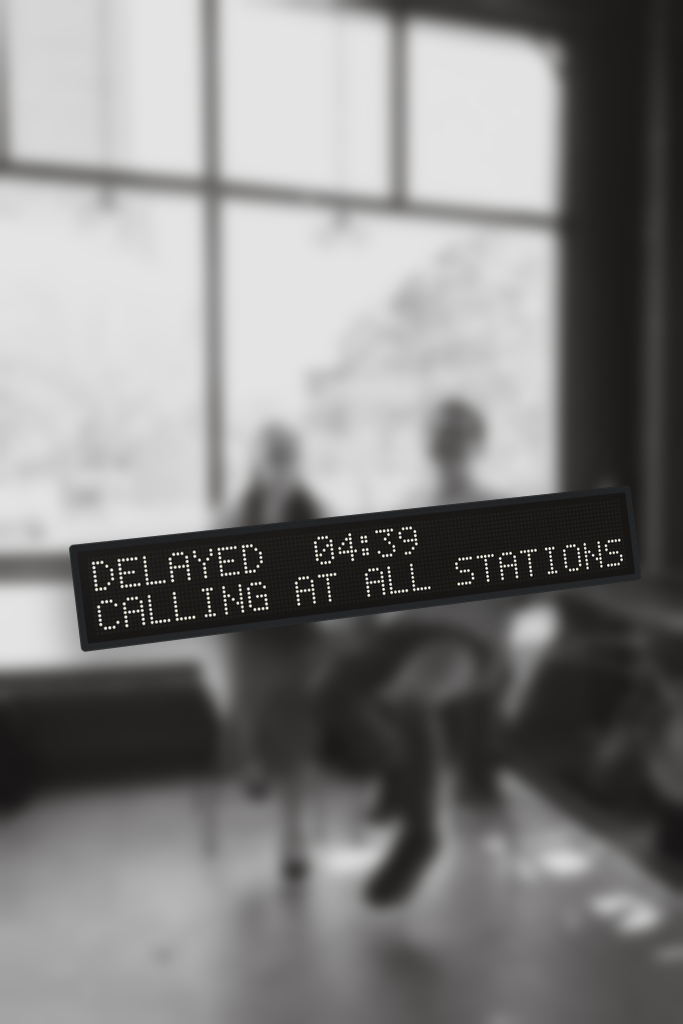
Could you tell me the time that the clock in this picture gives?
4:39
